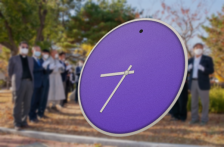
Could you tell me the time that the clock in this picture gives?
8:33
